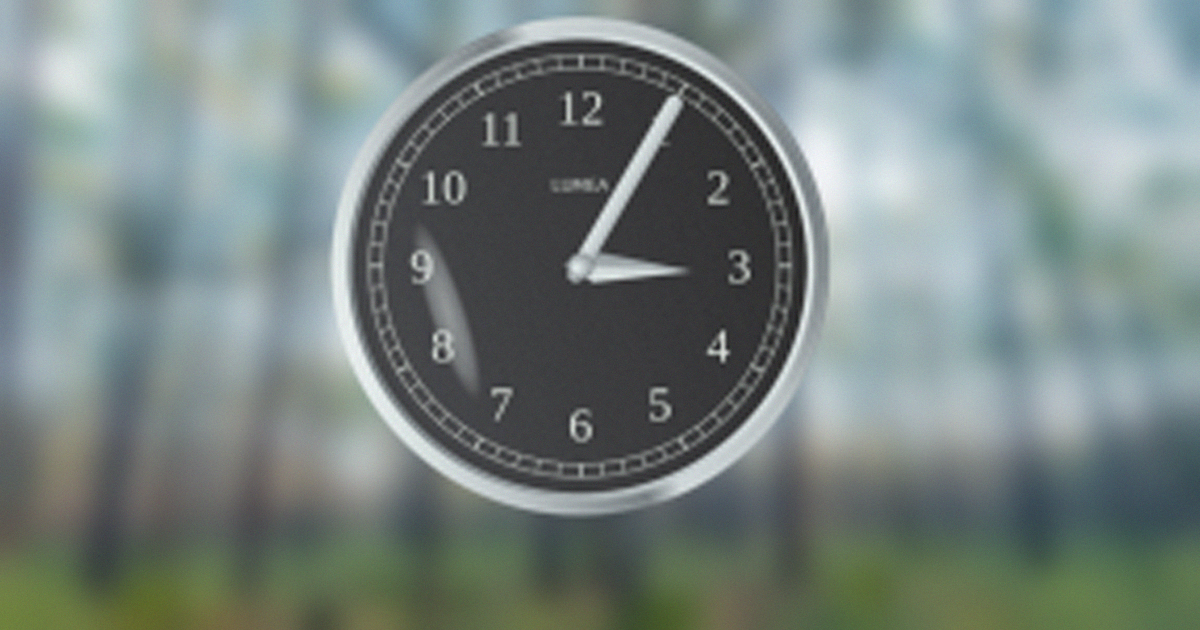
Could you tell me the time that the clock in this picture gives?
3:05
